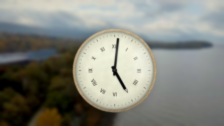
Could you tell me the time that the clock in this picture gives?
5:01
